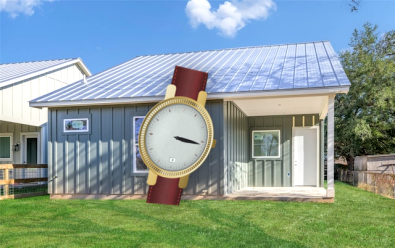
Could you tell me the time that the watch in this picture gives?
3:16
